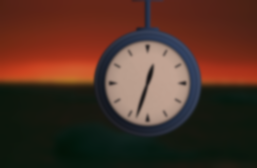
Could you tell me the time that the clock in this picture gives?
12:33
